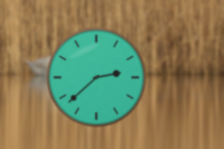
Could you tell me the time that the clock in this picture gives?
2:38
